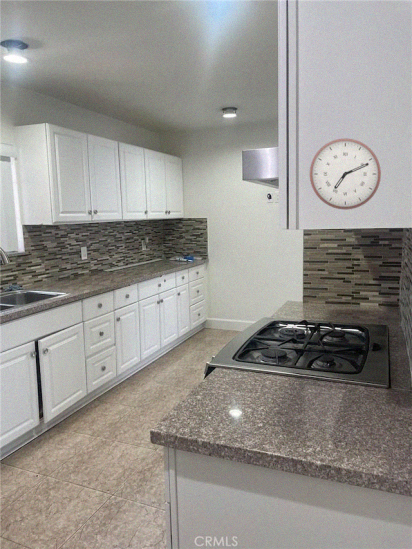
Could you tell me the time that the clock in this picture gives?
7:11
